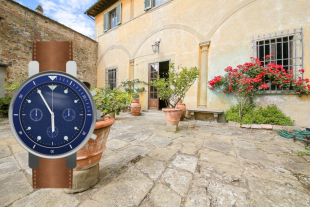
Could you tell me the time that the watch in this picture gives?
5:55
